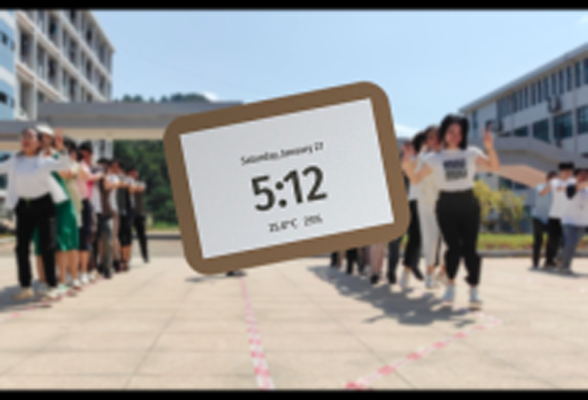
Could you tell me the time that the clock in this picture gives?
5:12
